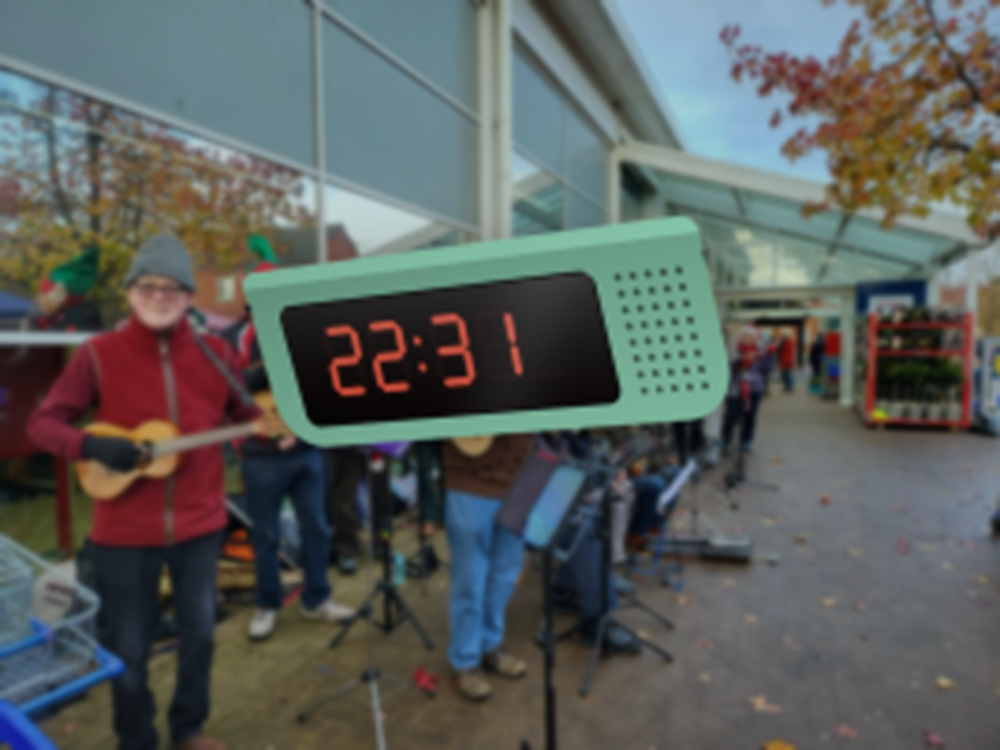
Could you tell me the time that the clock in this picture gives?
22:31
